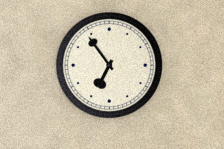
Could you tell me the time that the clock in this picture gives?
6:54
